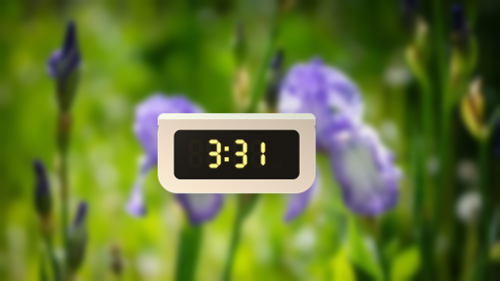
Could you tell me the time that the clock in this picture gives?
3:31
